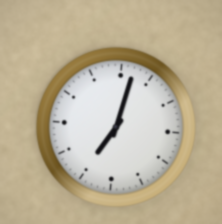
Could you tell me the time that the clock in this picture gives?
7:02
